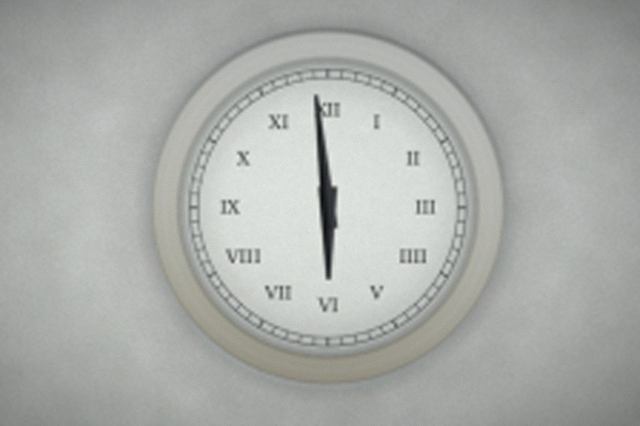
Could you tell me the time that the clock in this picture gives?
5:59
